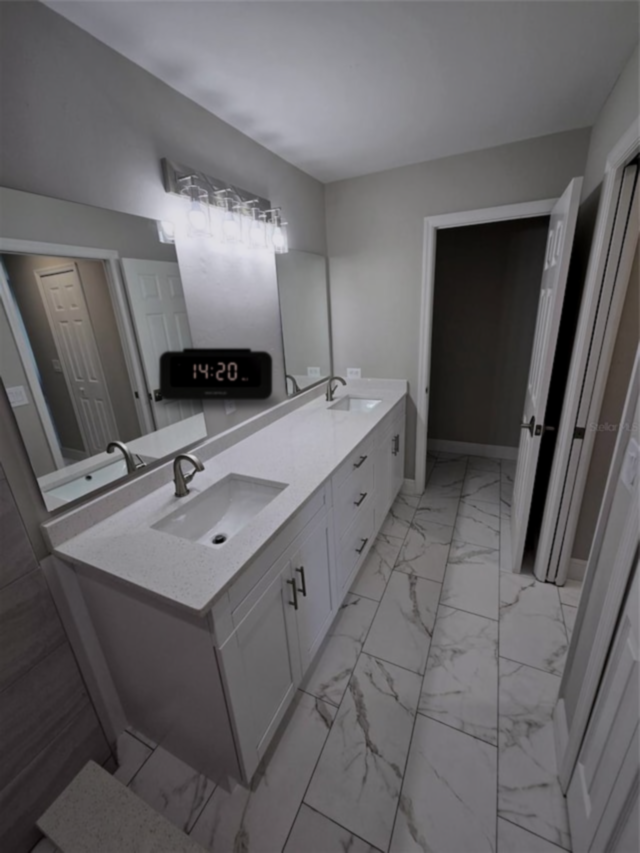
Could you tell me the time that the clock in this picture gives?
14:20
